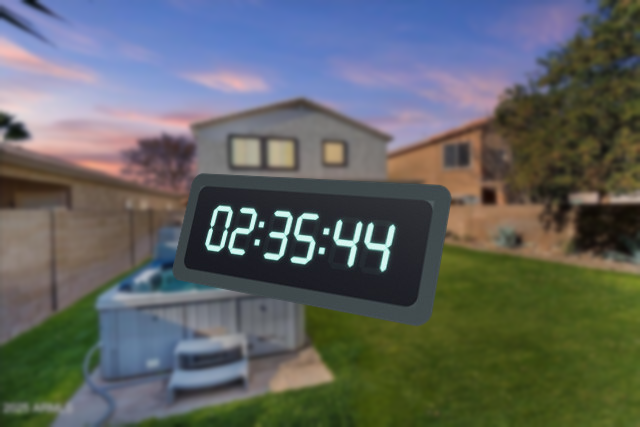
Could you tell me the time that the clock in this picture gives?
2:35:44
